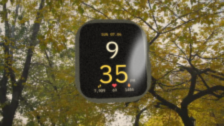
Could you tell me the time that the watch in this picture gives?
9:35
